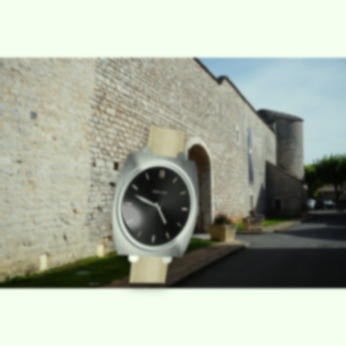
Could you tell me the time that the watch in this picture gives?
4:48
